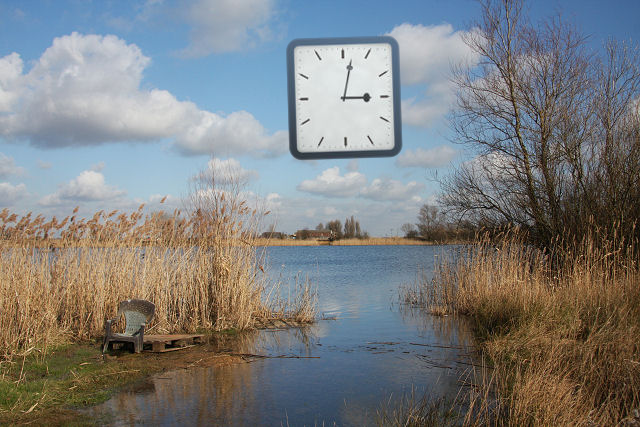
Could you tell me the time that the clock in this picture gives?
3:02
